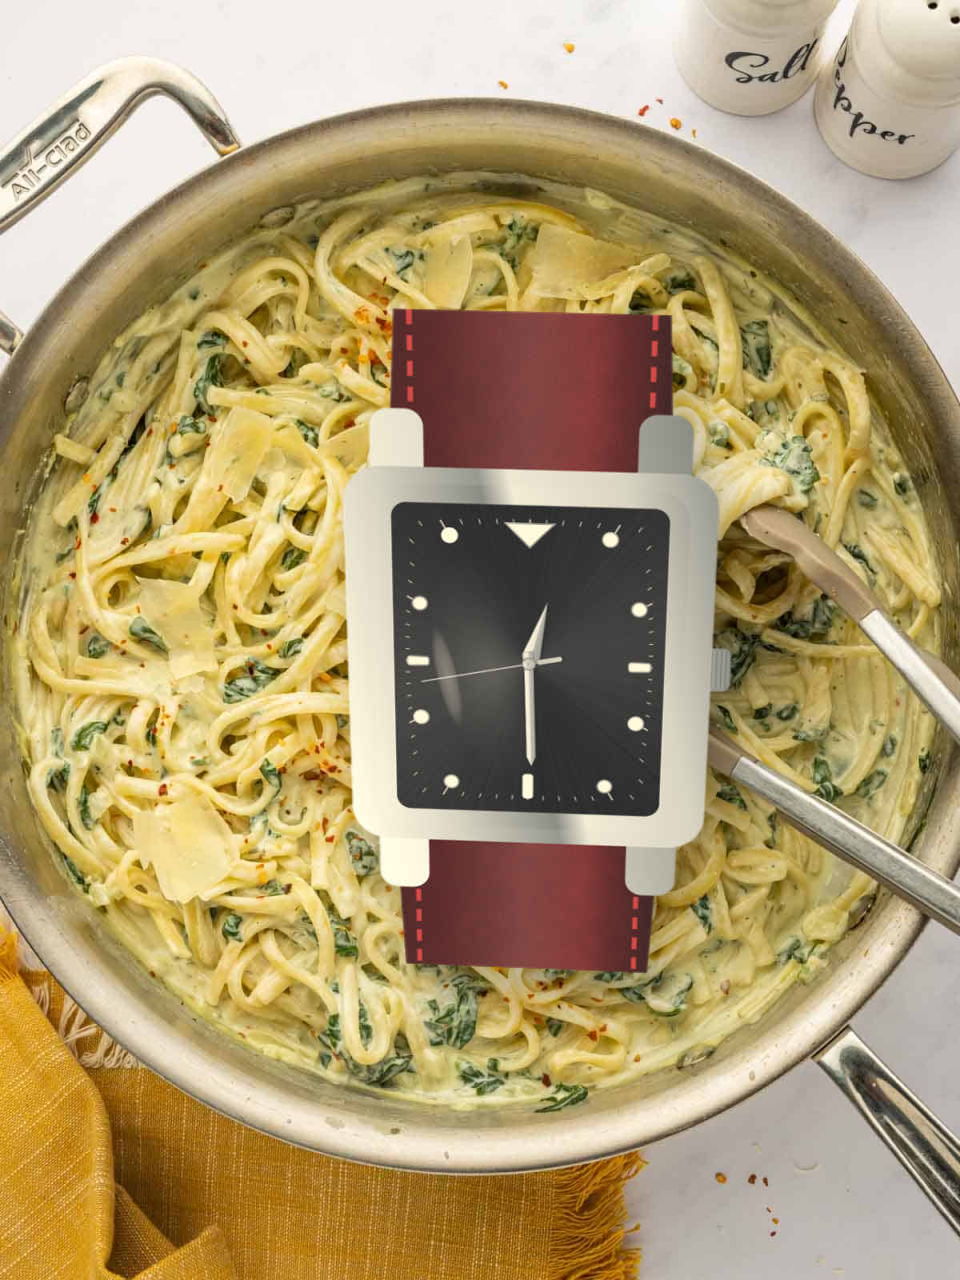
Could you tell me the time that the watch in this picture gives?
12:29:43
